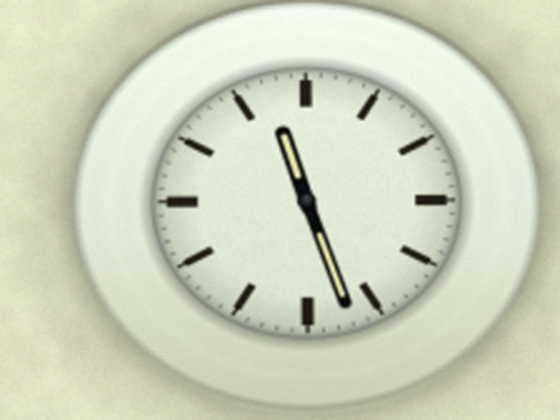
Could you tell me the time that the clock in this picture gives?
11:27
